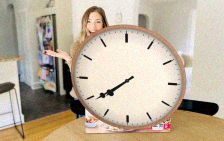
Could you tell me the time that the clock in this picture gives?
7:39
